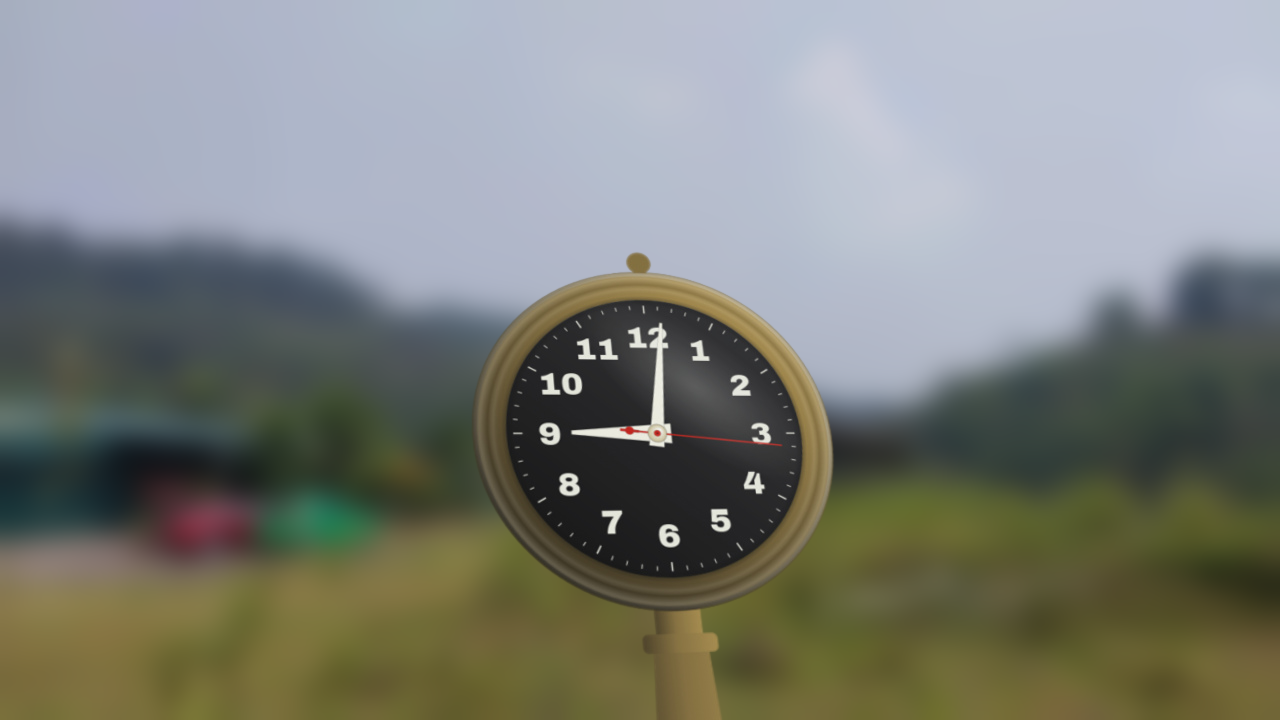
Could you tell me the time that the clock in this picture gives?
9:01:16
